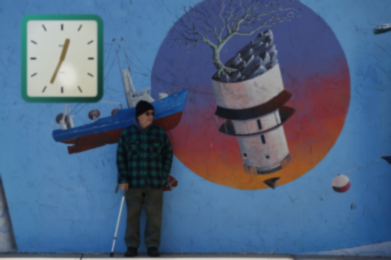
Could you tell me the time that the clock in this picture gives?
12:34
